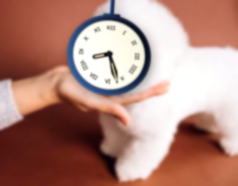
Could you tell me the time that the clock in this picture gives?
8:27
